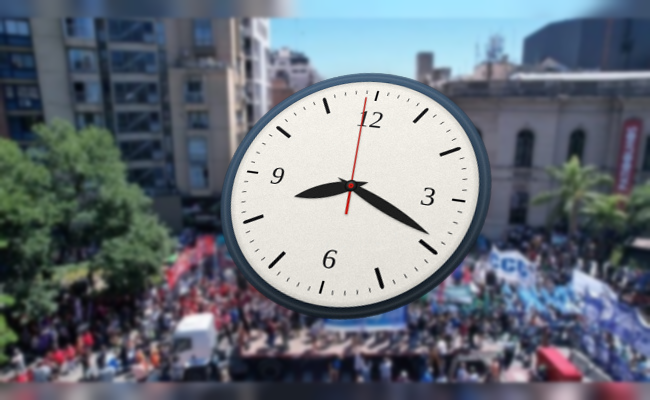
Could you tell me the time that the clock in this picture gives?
8:18:59
